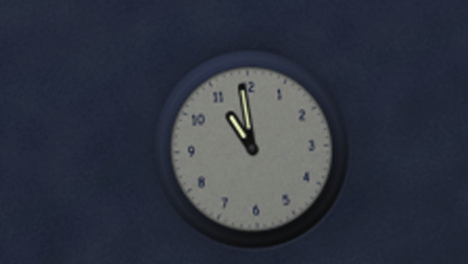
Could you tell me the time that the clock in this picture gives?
10:59
